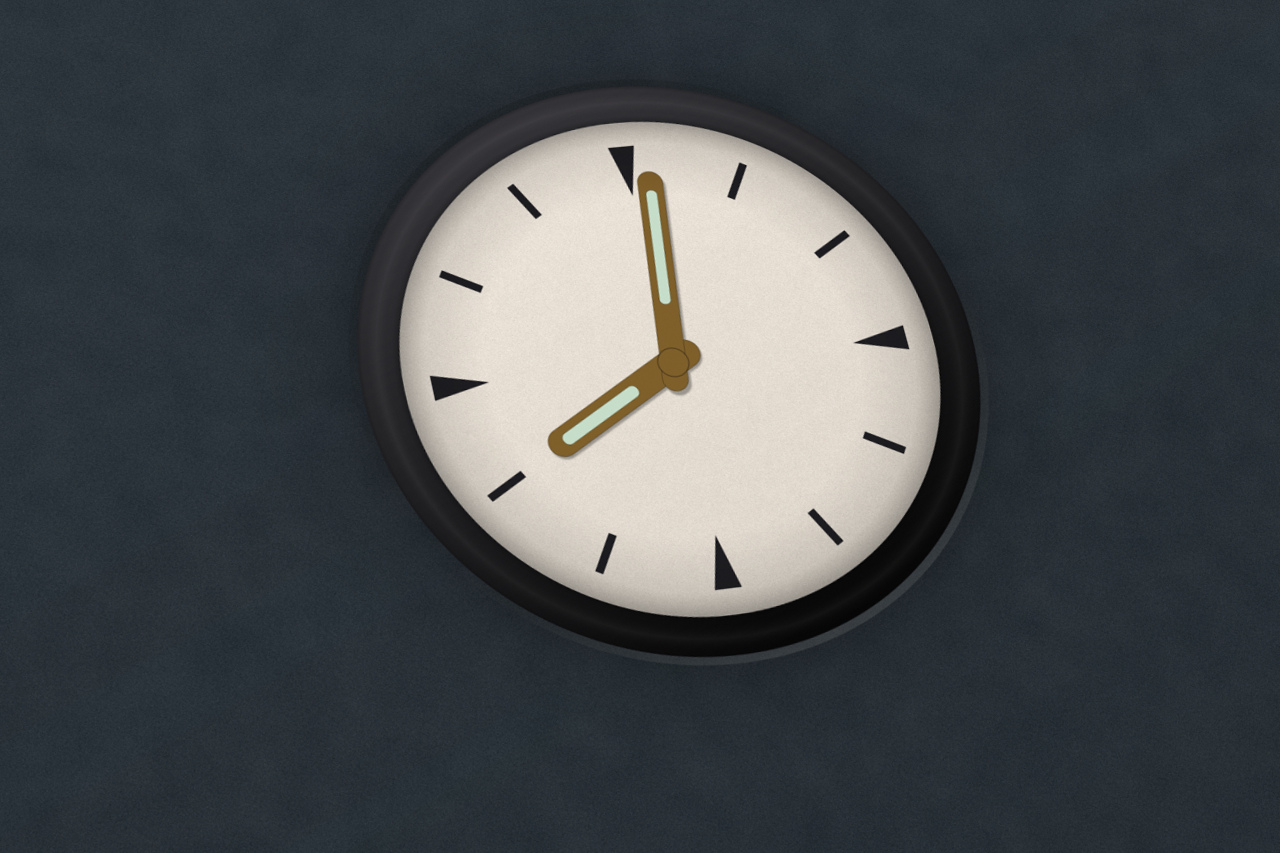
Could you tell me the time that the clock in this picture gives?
8:01
